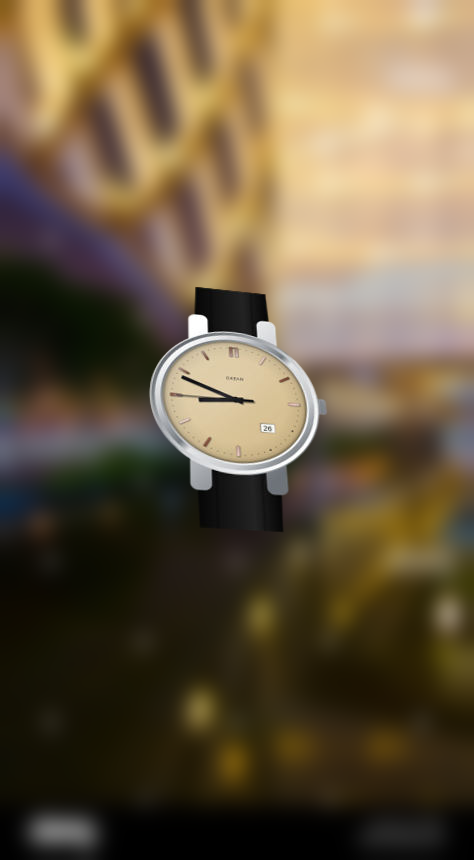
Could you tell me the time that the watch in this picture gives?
8:48:45
